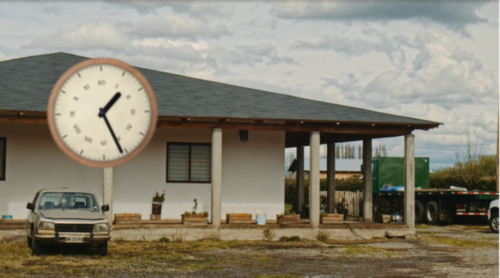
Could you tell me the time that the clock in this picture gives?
1:26
